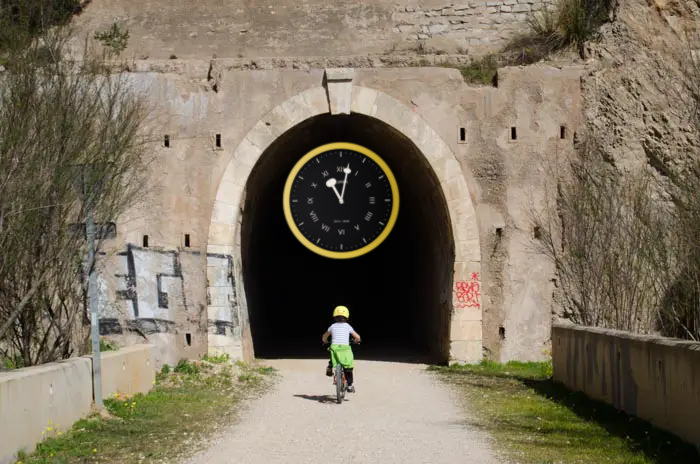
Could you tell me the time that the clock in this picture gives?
11:02
